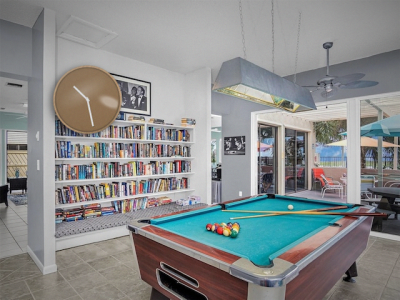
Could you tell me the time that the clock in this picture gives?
10:28
